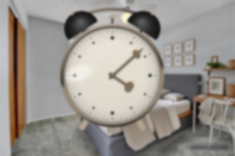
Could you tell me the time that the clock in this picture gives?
4:08
